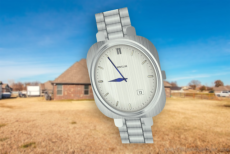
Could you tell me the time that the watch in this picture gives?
8:55
